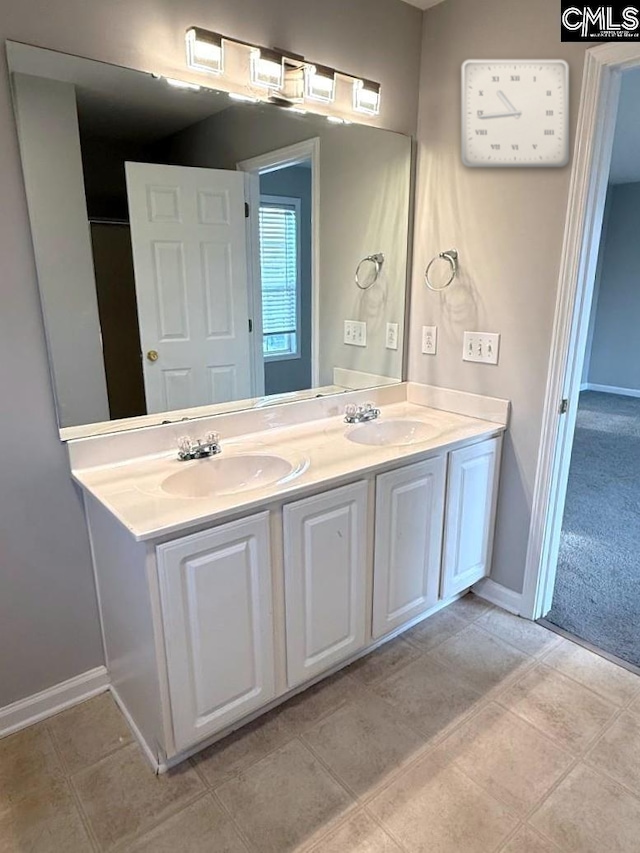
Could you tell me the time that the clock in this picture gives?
10:44
